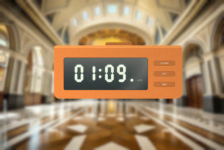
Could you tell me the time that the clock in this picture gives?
1:09
